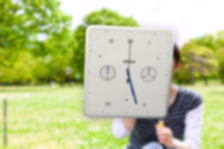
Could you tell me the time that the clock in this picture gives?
5:27
